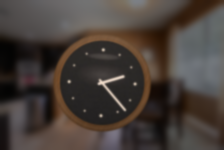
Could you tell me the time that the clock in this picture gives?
2:23
